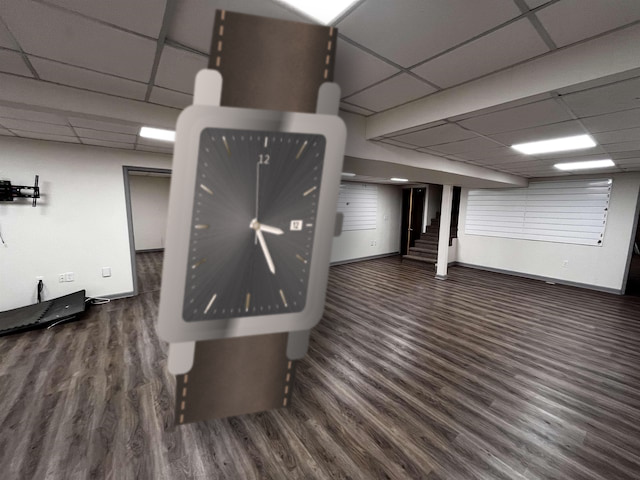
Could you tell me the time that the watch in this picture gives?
3:24:59
